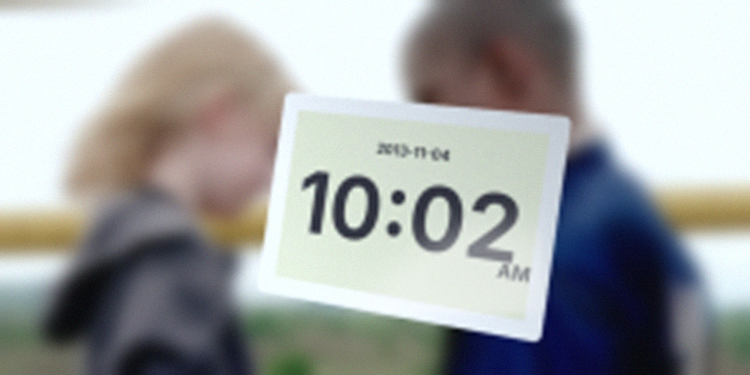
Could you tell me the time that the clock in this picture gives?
10:02
